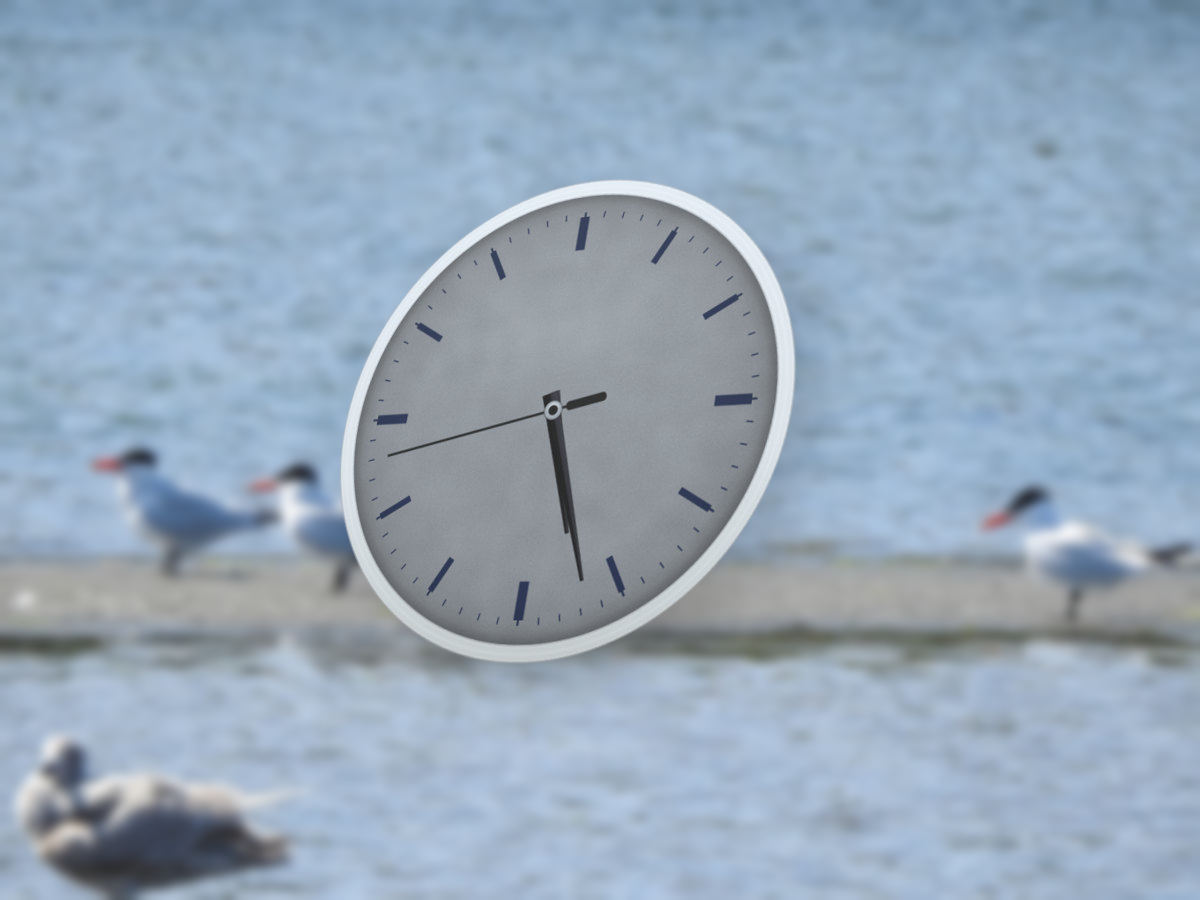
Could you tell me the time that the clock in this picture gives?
5:26:43
